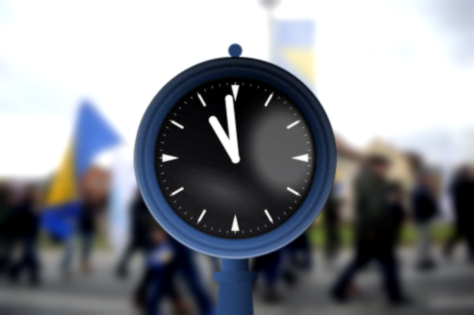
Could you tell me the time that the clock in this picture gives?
10:59
